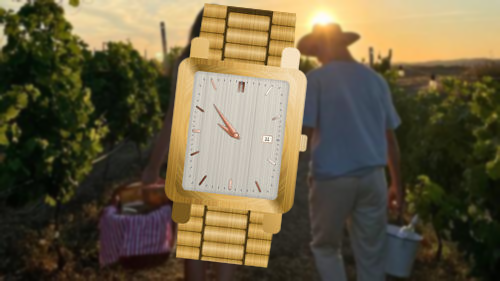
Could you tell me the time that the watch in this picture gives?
9:53
